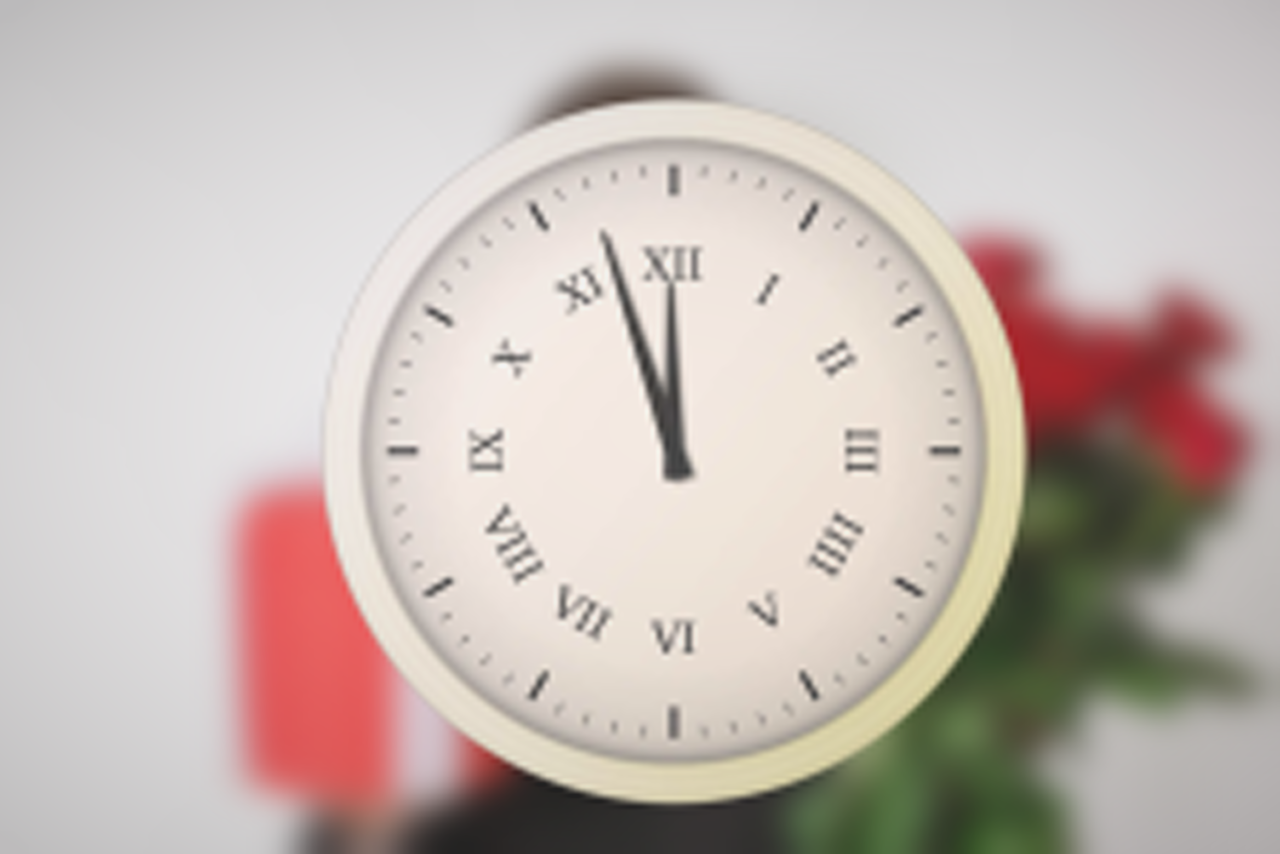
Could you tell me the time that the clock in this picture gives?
11:57
